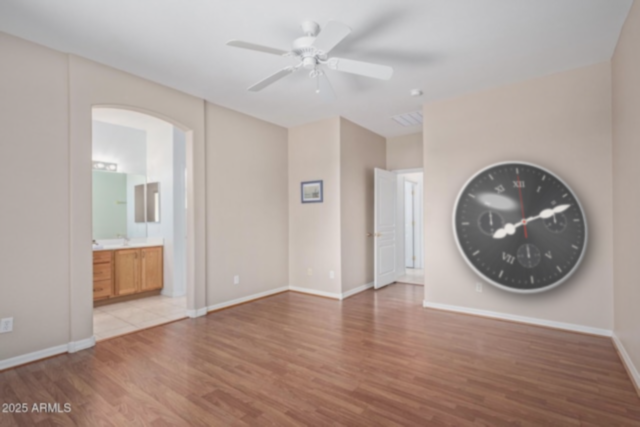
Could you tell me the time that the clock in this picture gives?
8:12
